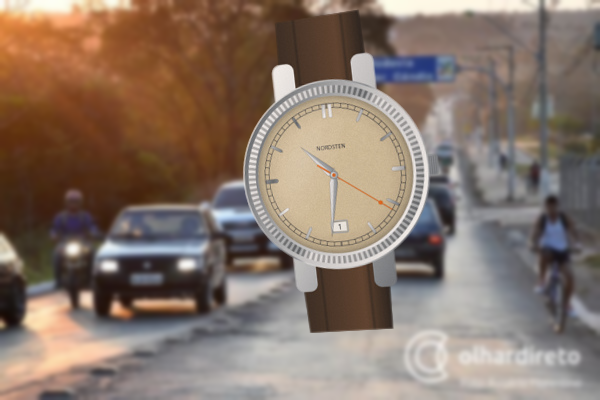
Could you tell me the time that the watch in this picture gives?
10:31:21
